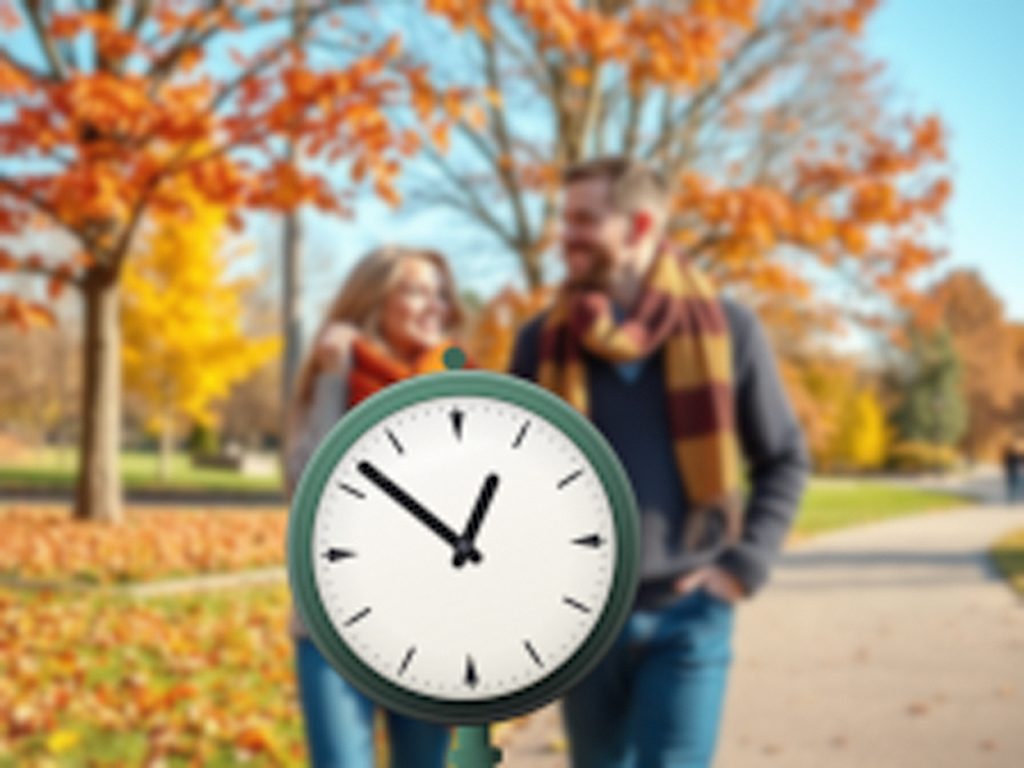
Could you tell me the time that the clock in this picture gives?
12:52
